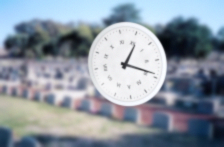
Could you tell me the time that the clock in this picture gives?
12:14
